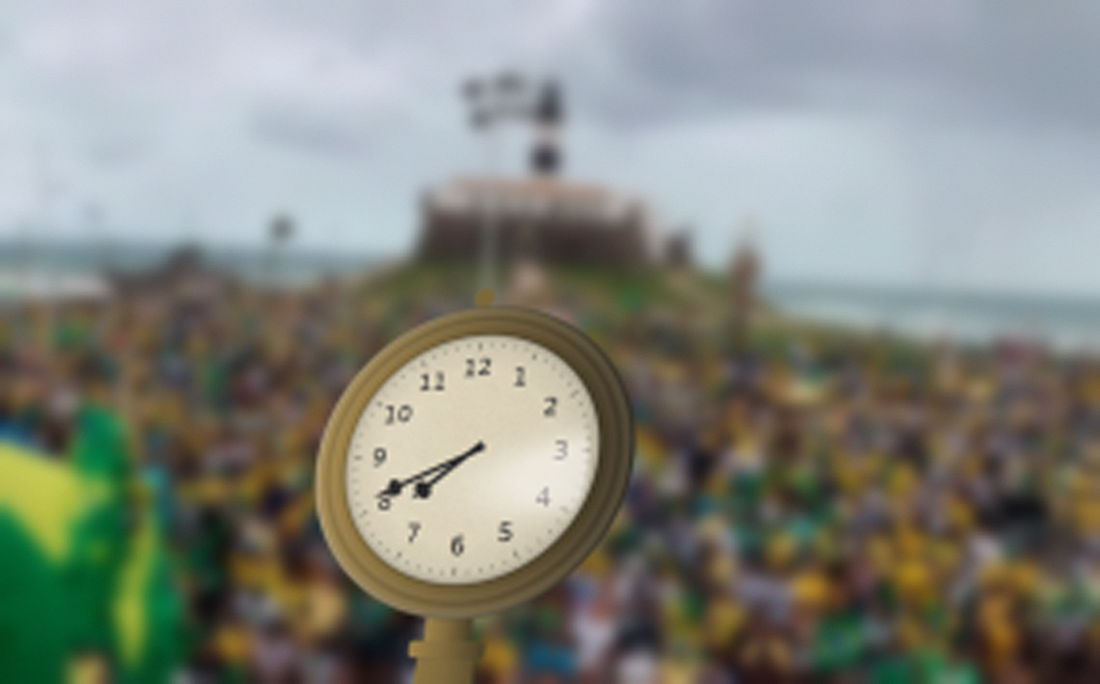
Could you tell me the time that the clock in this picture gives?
7:41
